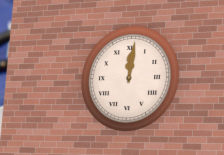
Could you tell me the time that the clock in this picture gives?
12:01
